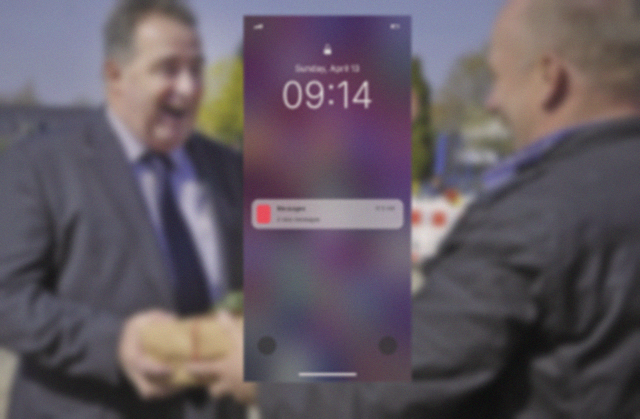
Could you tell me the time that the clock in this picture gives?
9:14
